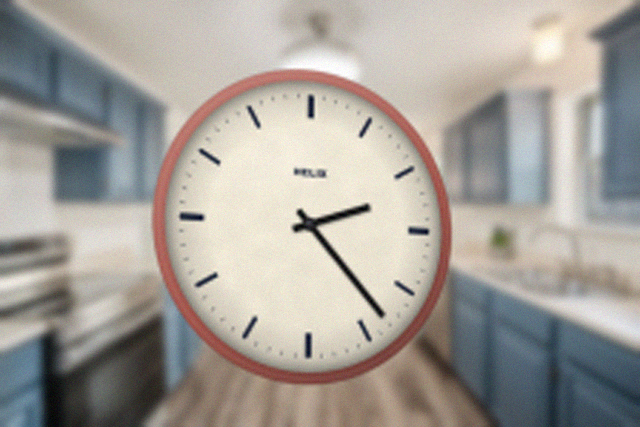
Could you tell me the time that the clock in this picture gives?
2:23
